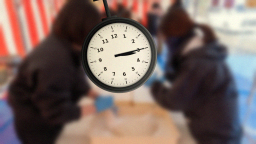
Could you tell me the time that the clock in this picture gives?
3:15
